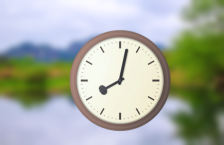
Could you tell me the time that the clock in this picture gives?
8:02
